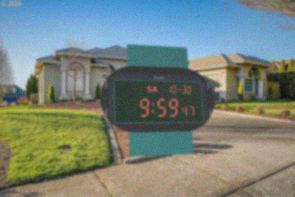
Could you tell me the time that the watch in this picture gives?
9:59:47
